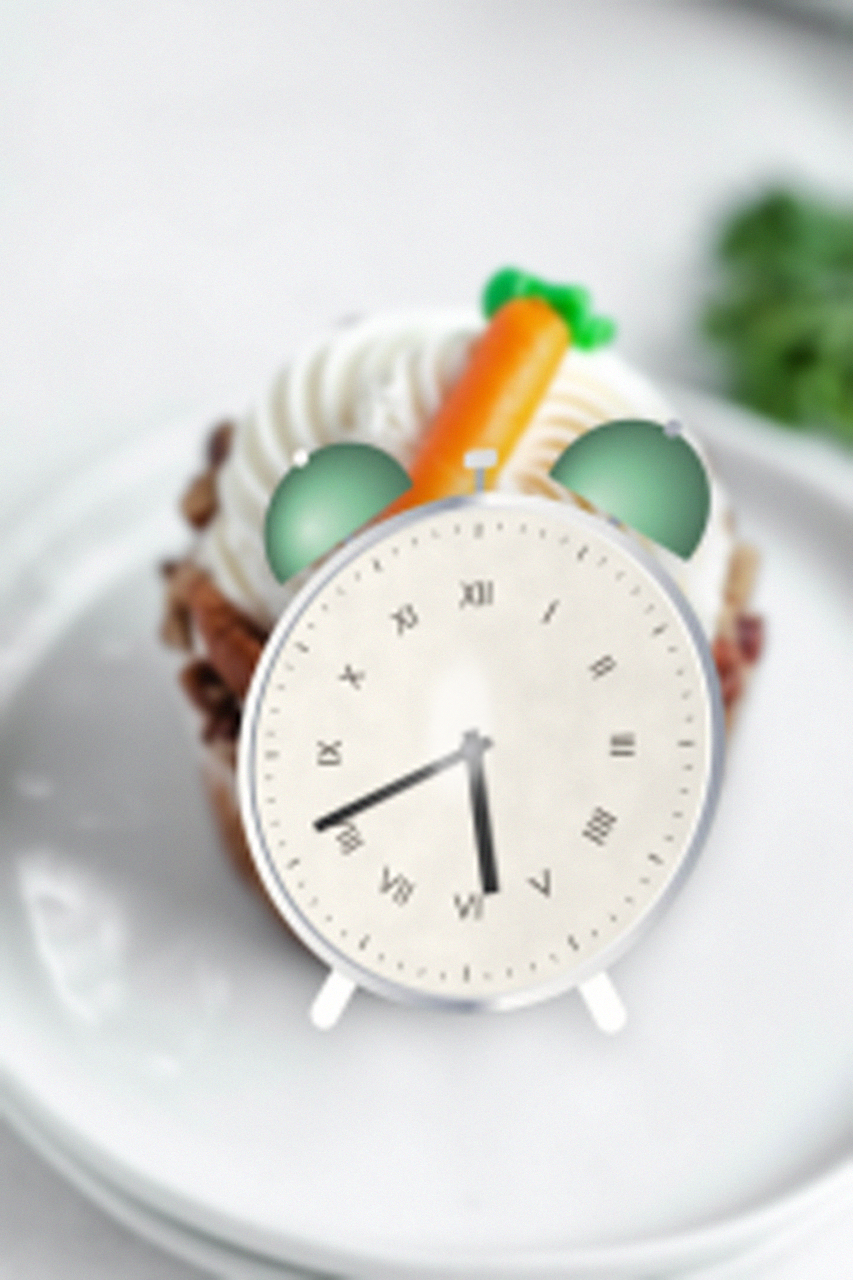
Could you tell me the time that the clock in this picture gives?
5:41
